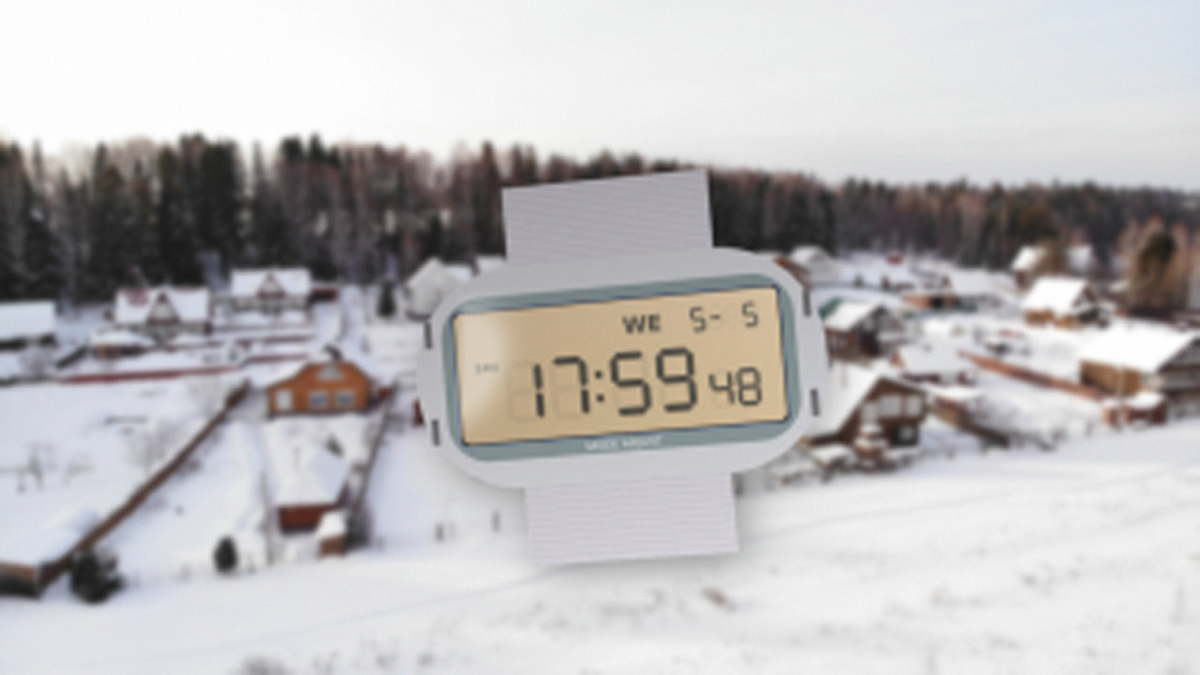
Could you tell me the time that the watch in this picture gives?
17:59:48
